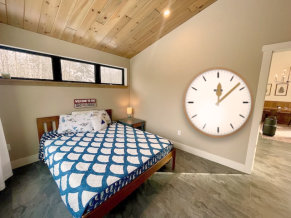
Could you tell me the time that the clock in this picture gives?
12:08
